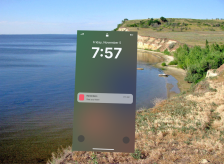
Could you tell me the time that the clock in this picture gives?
7:57
